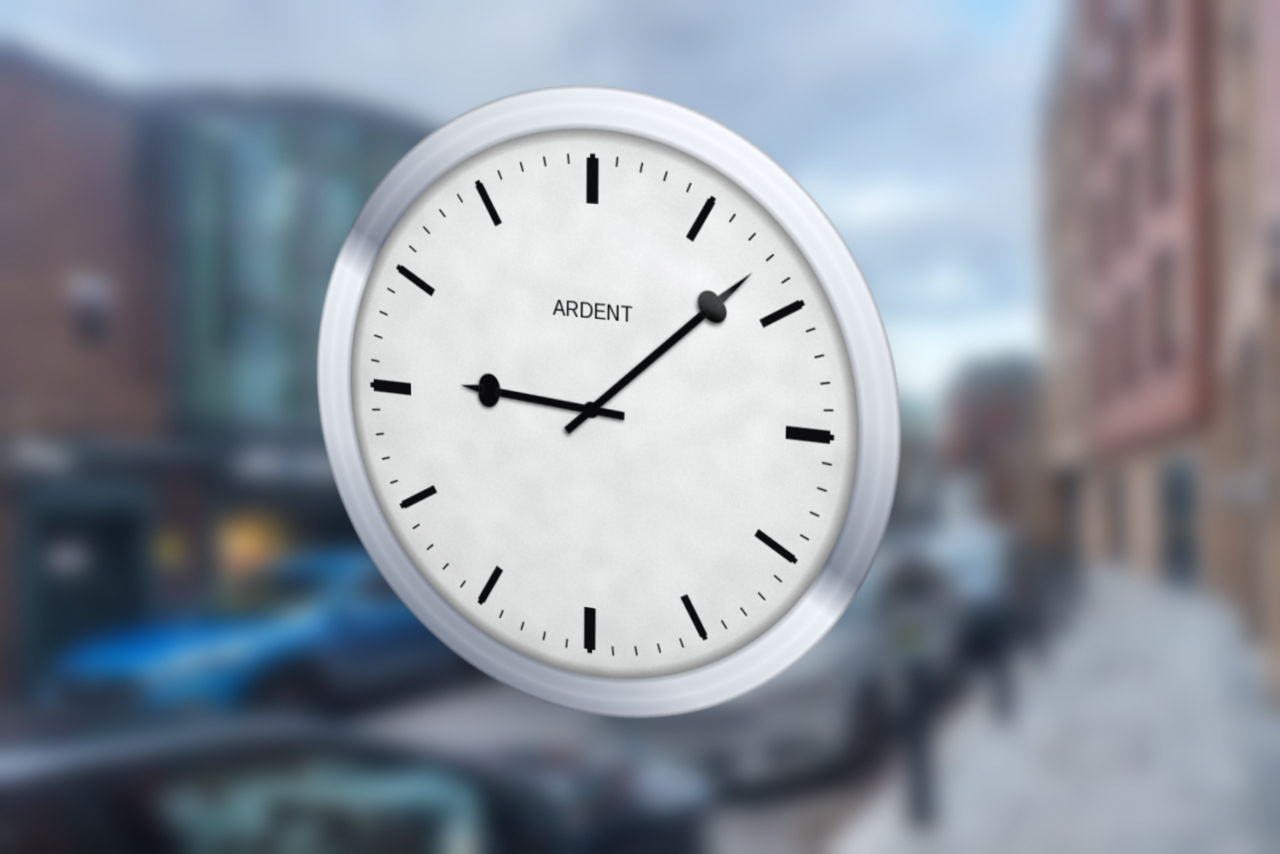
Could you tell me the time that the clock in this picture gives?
9:08
